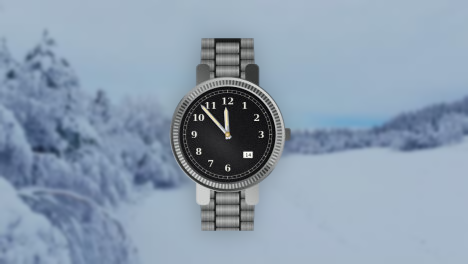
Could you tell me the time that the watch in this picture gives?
11:53
